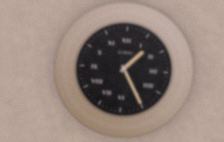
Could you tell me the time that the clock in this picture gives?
1:25
